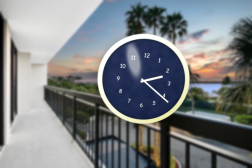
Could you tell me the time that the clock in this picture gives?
2:21
